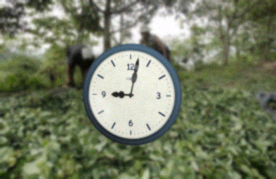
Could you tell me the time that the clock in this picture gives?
9:02
